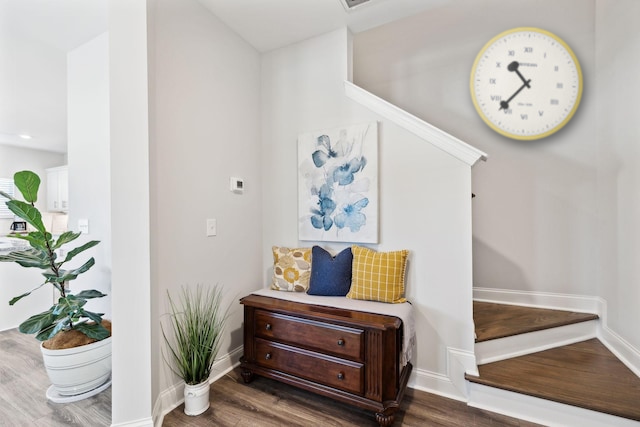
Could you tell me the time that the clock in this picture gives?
10:37
